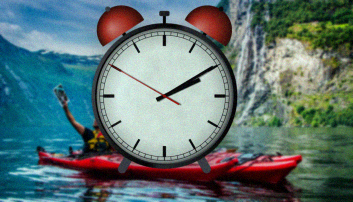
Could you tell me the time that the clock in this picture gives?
2:09:50
